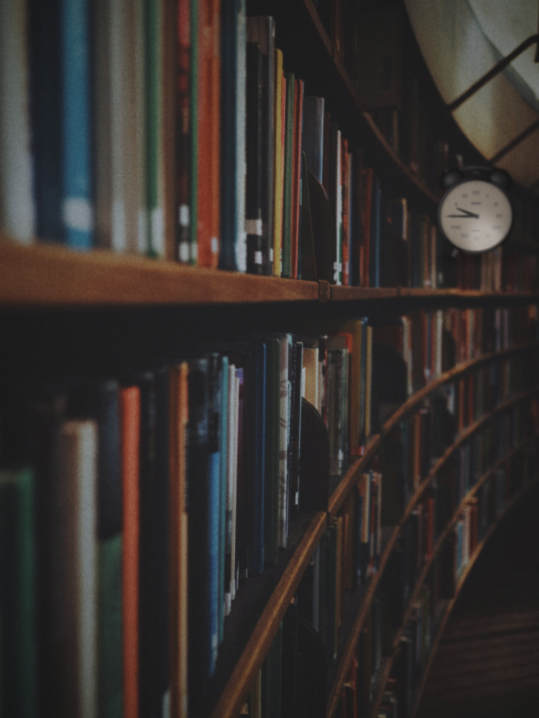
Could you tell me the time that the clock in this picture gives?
9:45
